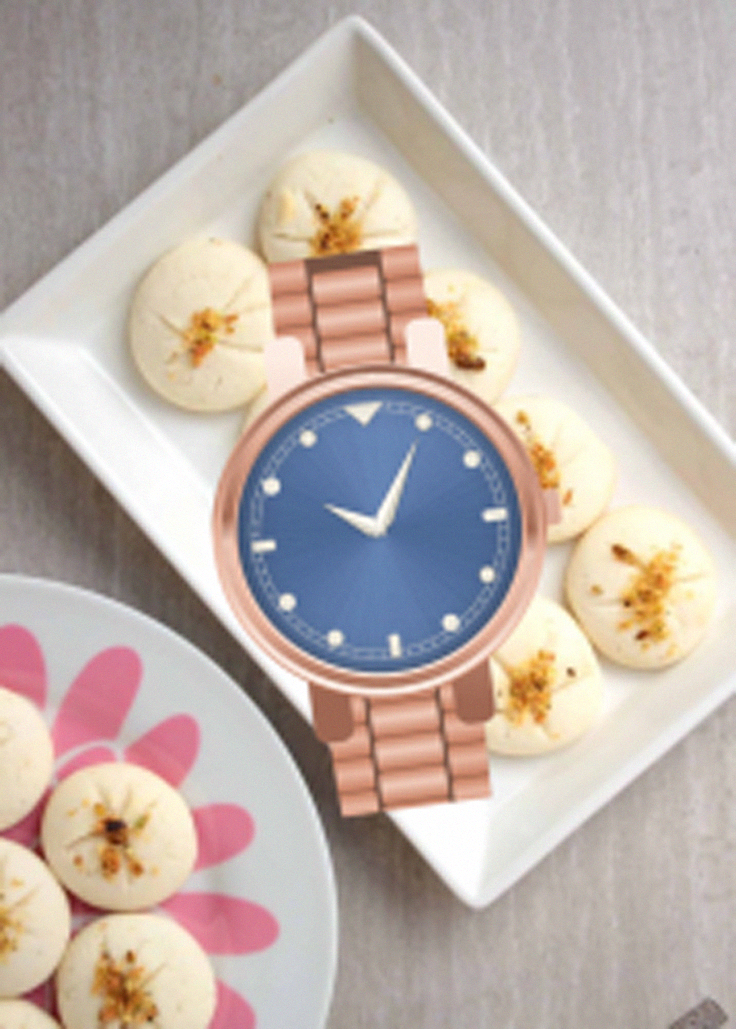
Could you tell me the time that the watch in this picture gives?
10:05
